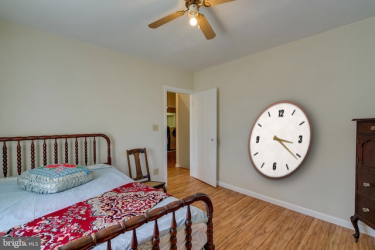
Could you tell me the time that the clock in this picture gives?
3:21
